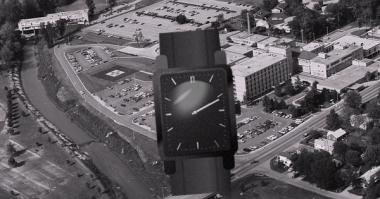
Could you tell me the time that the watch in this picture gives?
2:11
